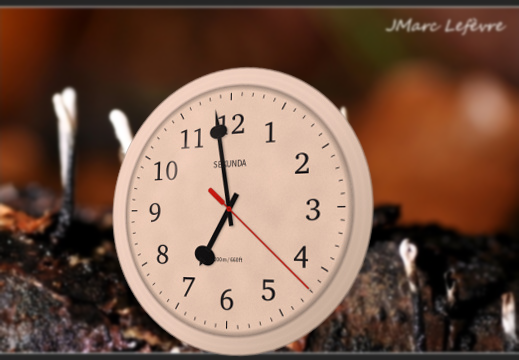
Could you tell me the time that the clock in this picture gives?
6:58:22
